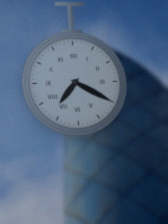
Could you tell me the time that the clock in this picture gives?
7:20
